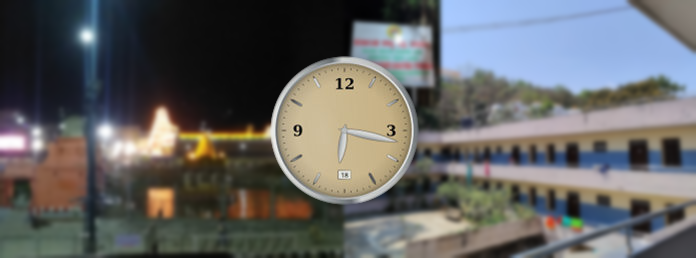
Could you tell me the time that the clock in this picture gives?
6:17
